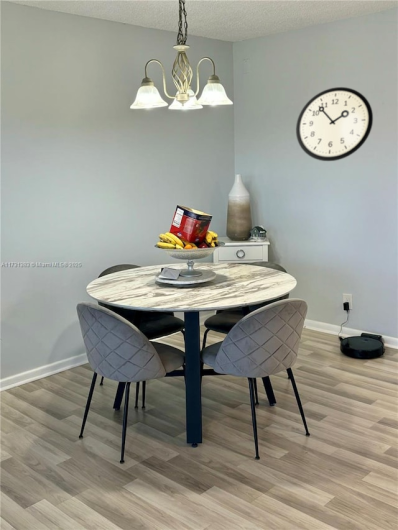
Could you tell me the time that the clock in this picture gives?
1:53
